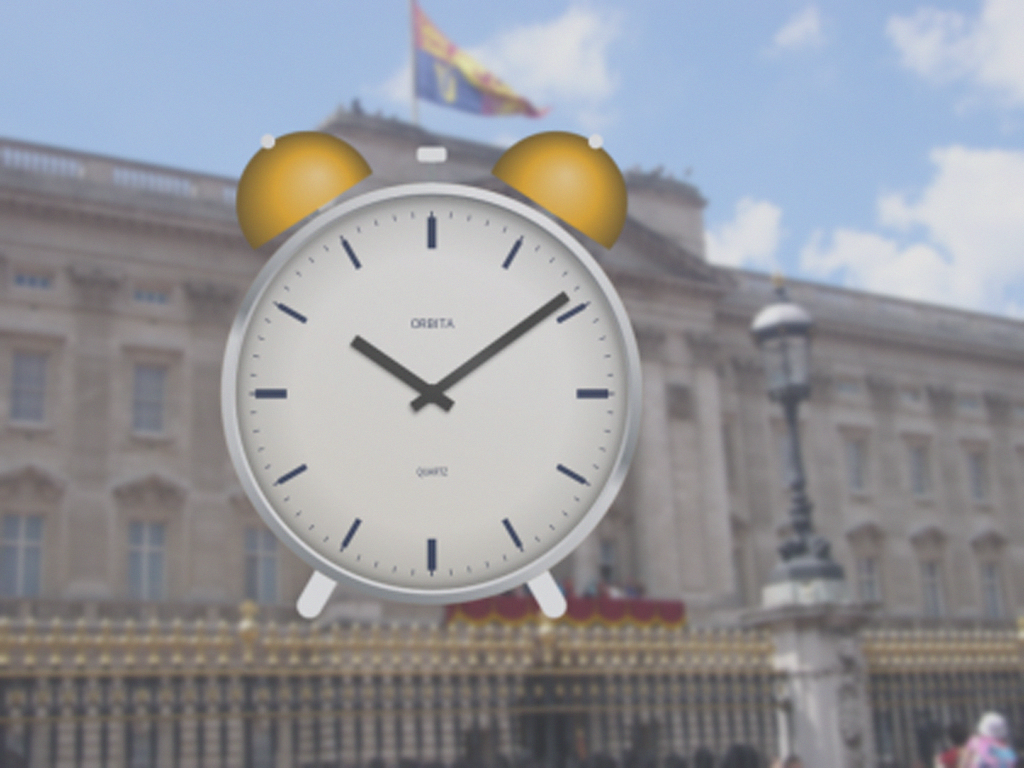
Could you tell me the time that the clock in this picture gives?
10:09
